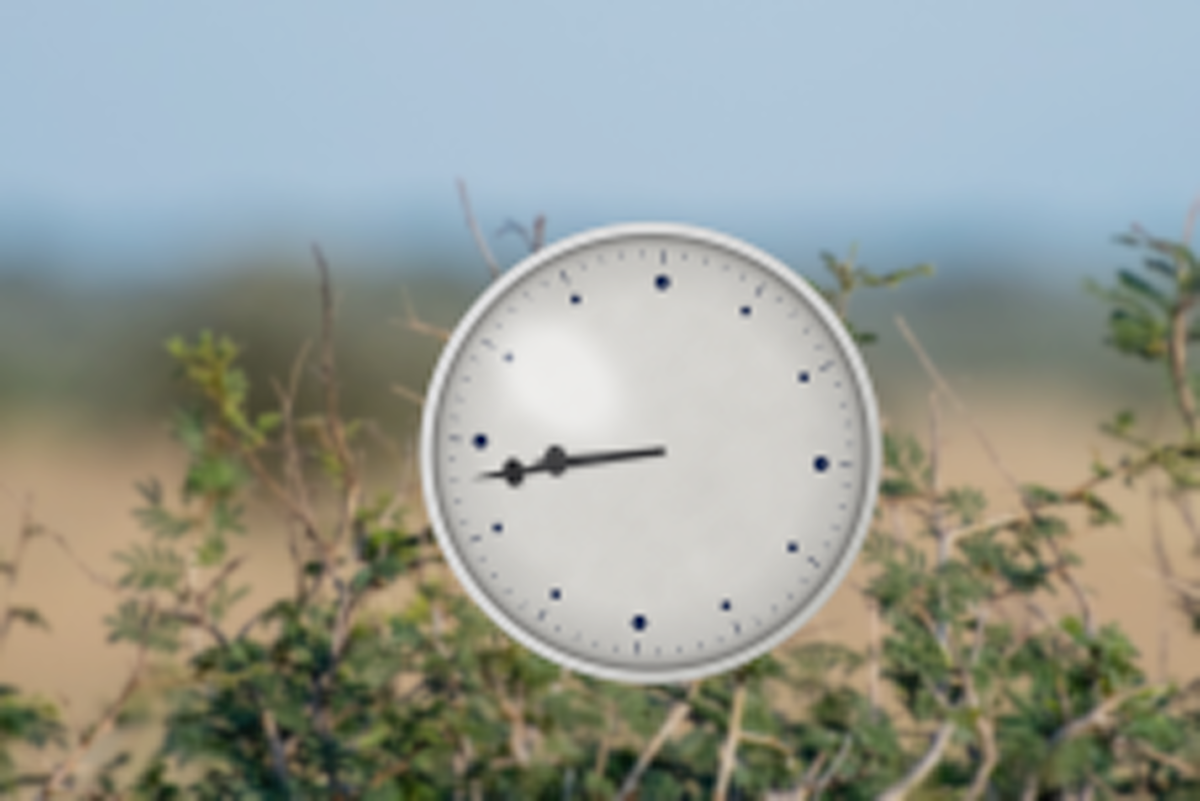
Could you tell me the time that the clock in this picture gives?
8:43
